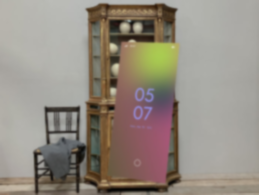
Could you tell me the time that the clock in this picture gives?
5:07
